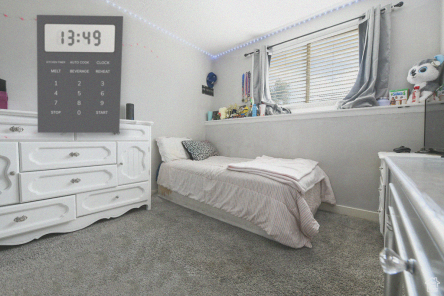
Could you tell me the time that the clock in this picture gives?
13:49
